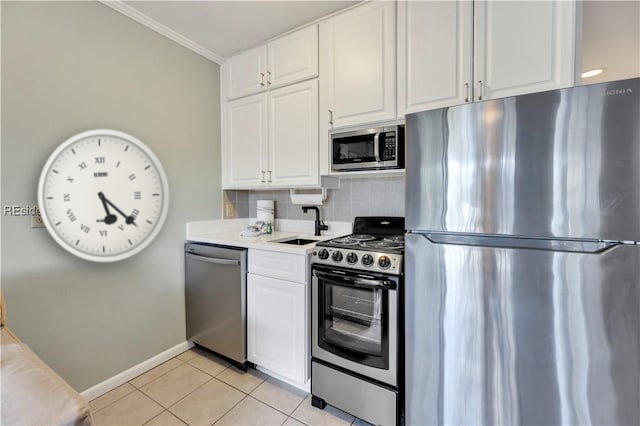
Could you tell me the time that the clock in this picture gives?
5:22
